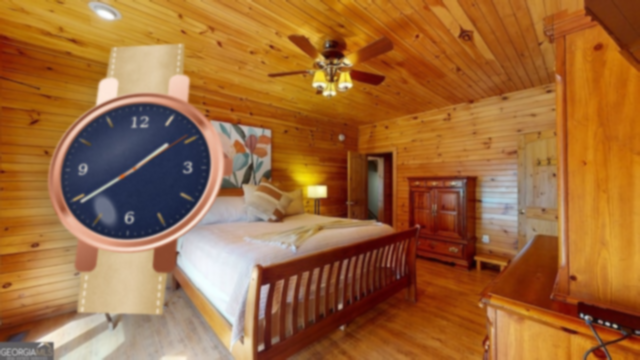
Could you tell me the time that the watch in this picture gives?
1:39:09
